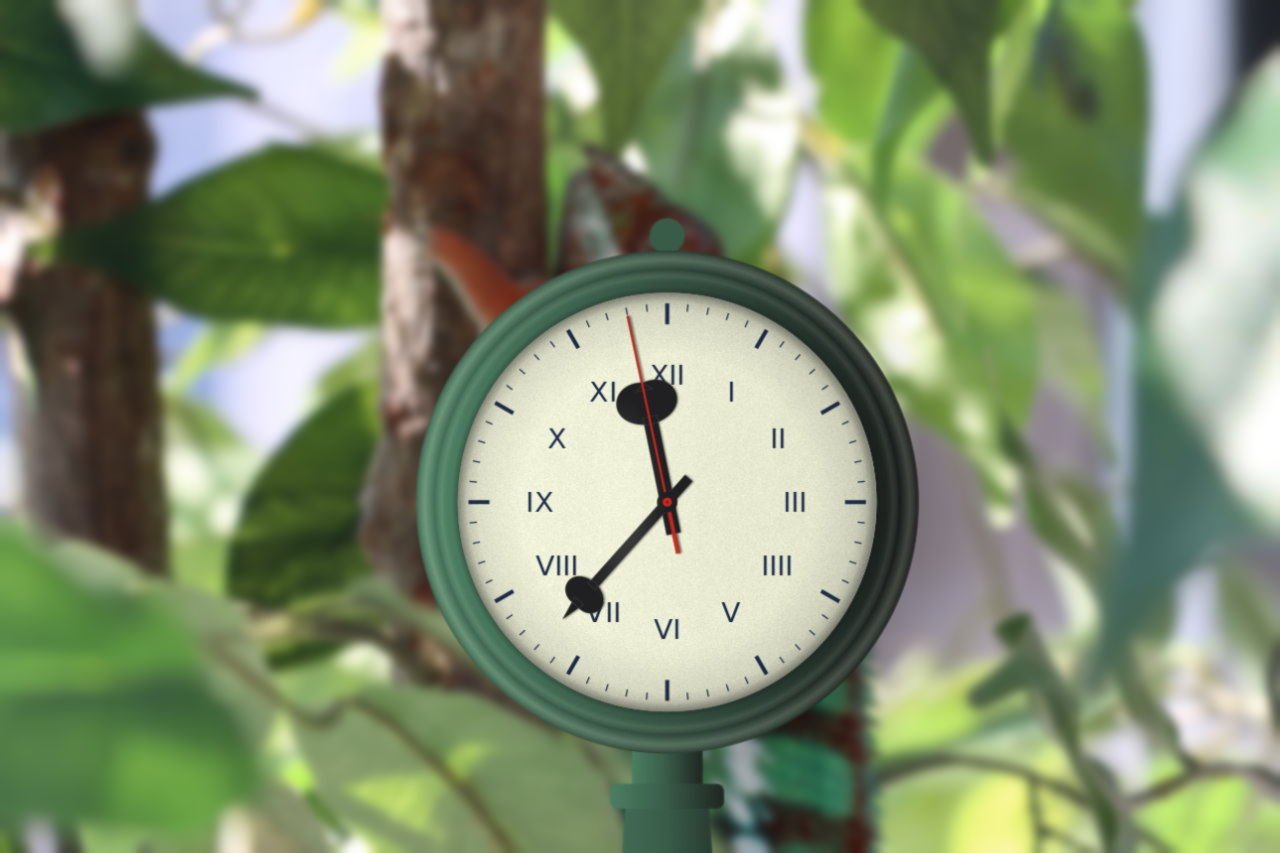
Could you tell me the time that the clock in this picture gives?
11:36:58
